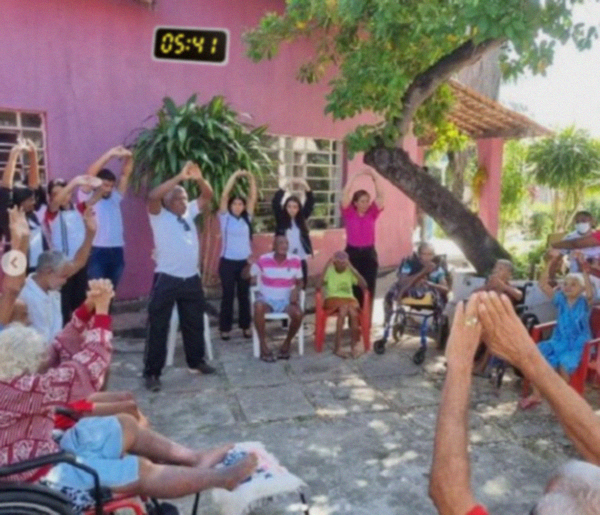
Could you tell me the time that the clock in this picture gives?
5:41
